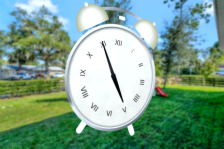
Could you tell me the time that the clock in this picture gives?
4:55
